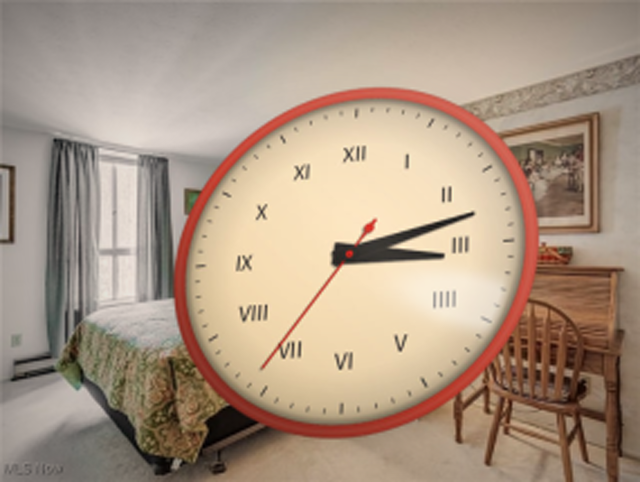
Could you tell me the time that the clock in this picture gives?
3:12:36
